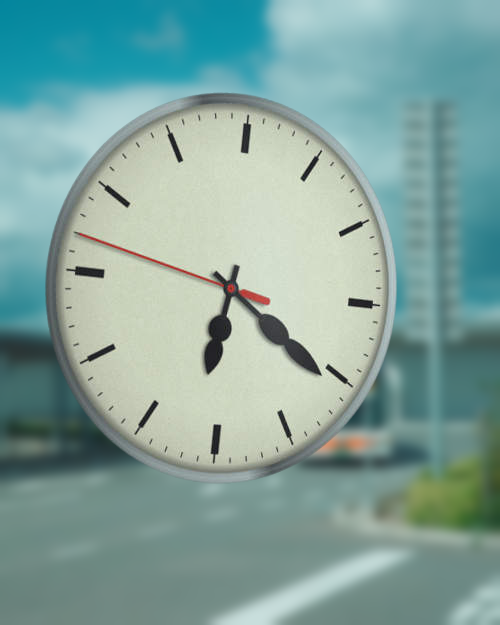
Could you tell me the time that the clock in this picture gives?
6:20:47
